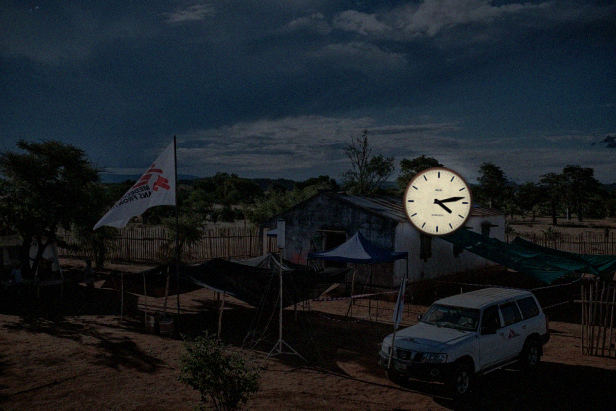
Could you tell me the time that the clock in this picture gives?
4:13
